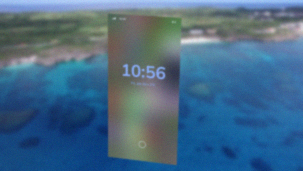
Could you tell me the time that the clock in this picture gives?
10:56
